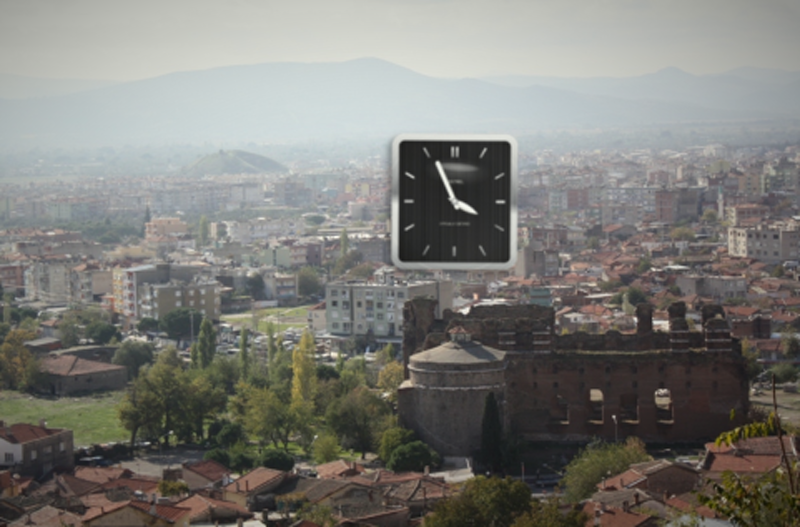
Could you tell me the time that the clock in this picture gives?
3:56
